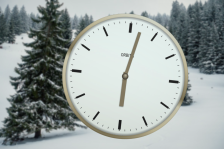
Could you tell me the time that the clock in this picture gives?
6:02
